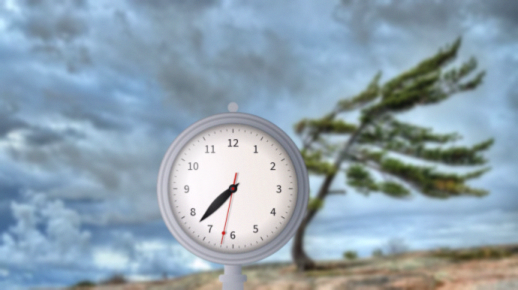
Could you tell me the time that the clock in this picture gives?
7:37:32
